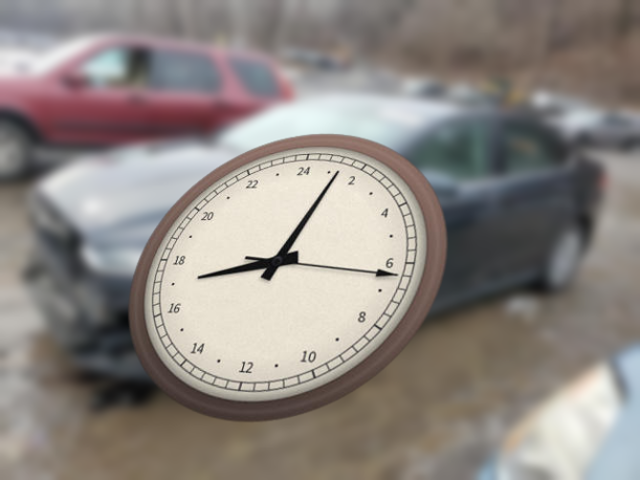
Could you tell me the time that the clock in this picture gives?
17:03:16
